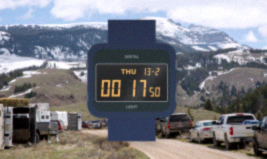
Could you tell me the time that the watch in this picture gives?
0:17
